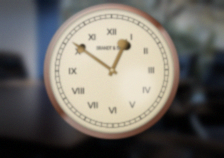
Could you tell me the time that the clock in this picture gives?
12:51
